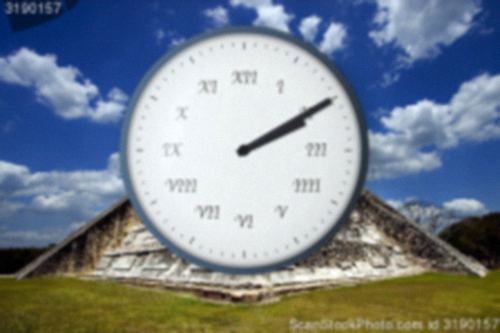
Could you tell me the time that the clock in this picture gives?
2:10
